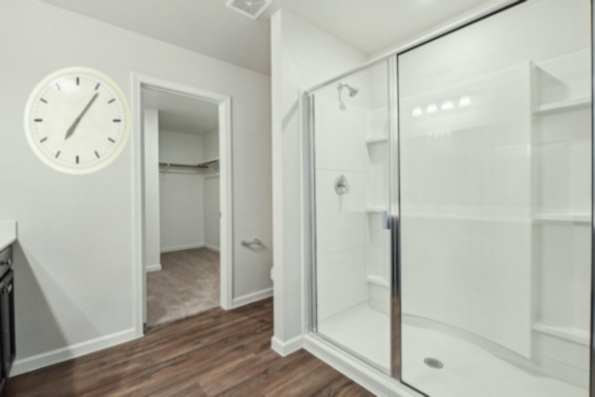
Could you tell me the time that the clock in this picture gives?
7:06
